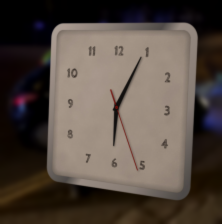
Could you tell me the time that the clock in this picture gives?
6:04:26
